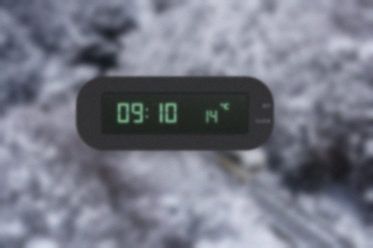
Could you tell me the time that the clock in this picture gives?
9:10
